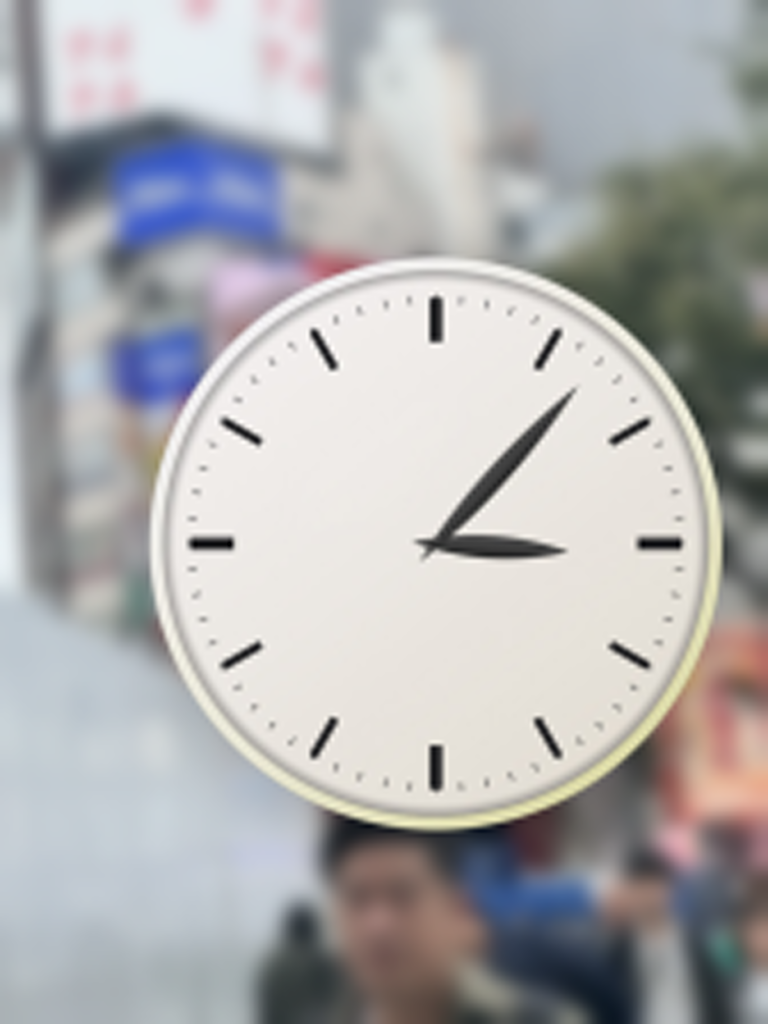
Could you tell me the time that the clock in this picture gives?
3:07
